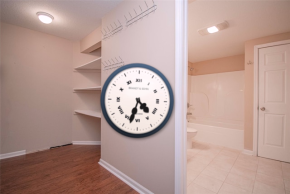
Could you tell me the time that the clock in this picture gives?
4:33
